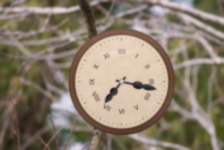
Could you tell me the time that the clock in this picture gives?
7:17
